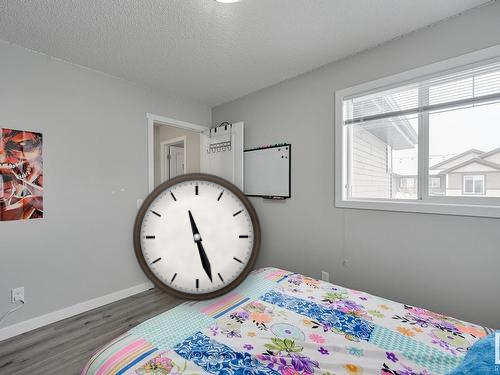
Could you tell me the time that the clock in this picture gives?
11:27
